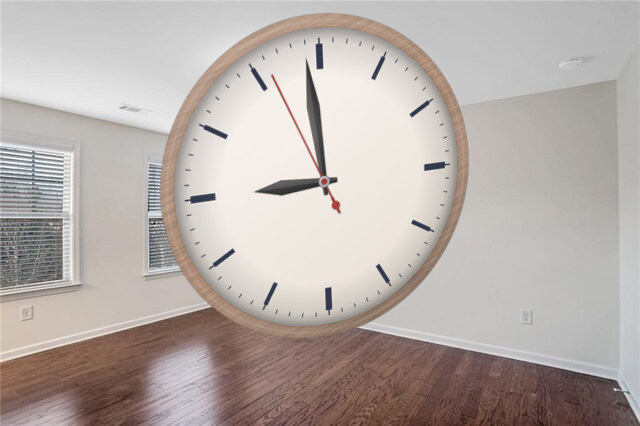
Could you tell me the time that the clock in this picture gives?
8:58:56
